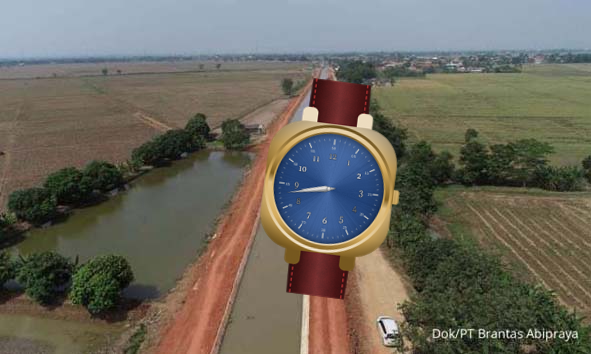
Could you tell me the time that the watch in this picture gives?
8:43
